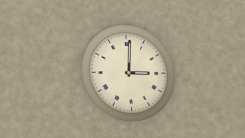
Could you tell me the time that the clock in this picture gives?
3:01
